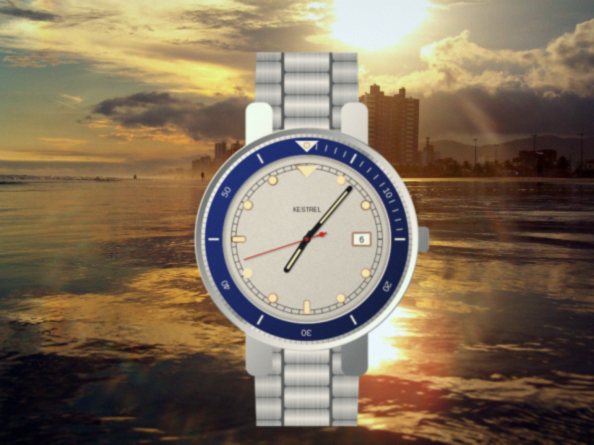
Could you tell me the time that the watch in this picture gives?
7:06:42
